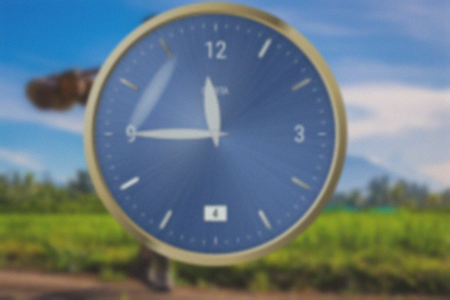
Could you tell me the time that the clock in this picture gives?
11:45
